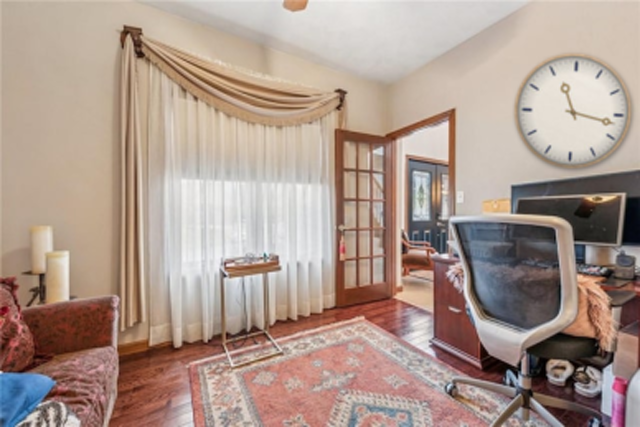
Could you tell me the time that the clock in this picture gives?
11:17
